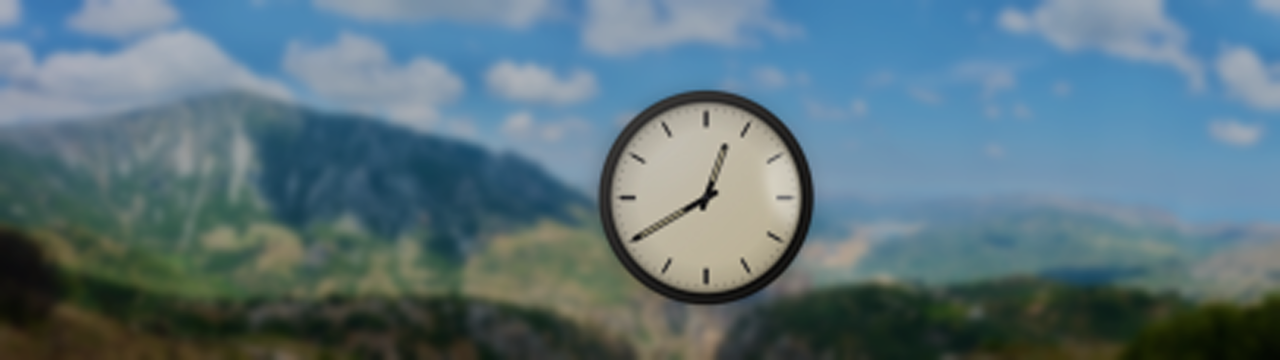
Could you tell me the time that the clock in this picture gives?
12:40
